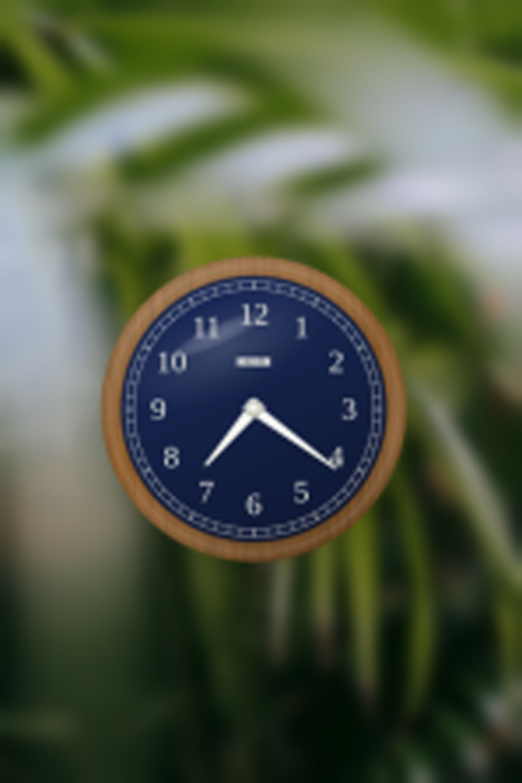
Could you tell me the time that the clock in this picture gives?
7:21
